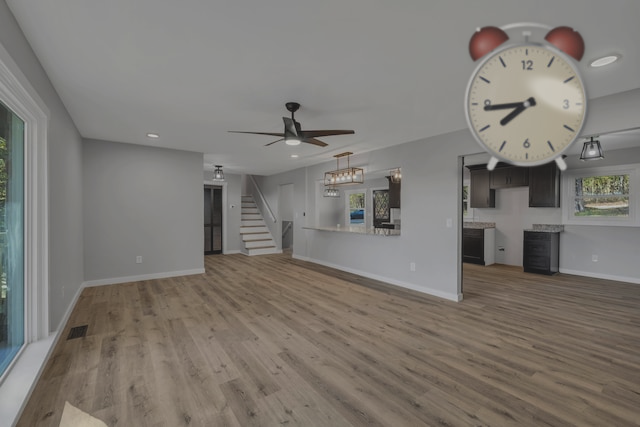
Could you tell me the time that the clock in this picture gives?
7:44
